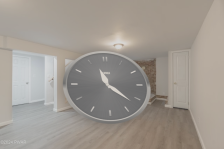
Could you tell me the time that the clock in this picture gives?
11:22
